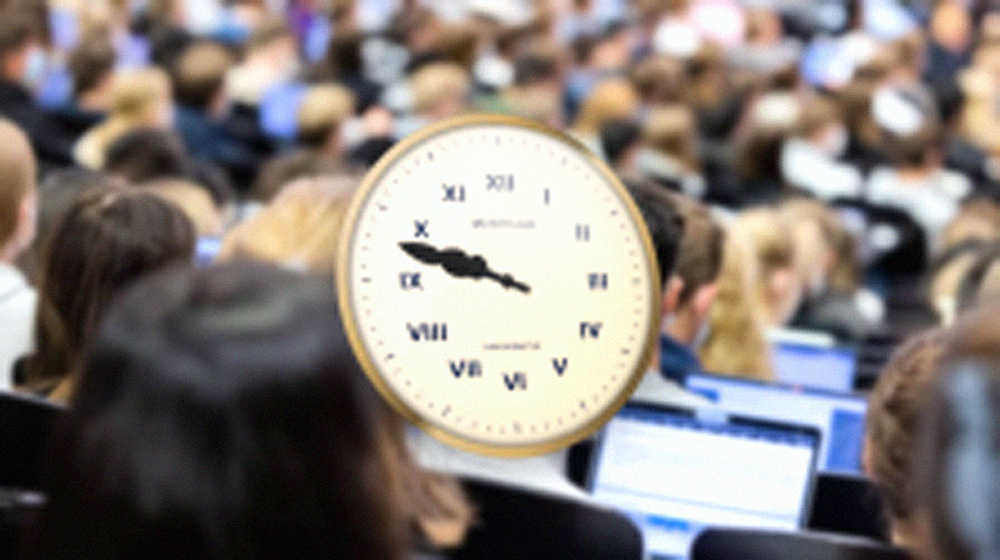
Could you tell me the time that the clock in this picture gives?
9:48
